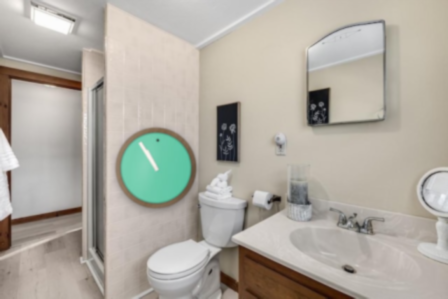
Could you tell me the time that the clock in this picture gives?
10:54
